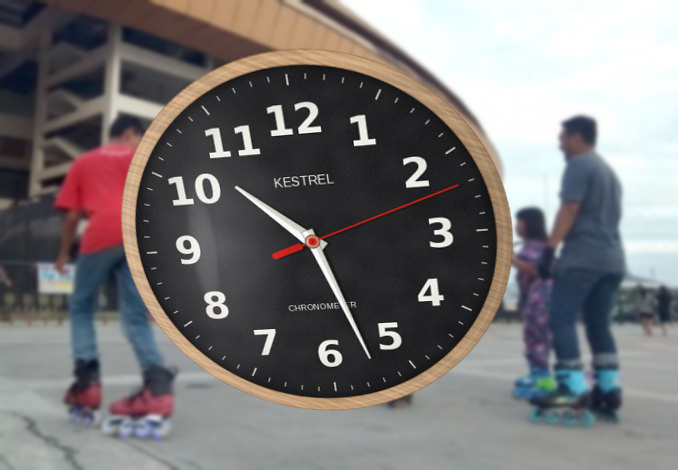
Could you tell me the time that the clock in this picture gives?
10:27:12
